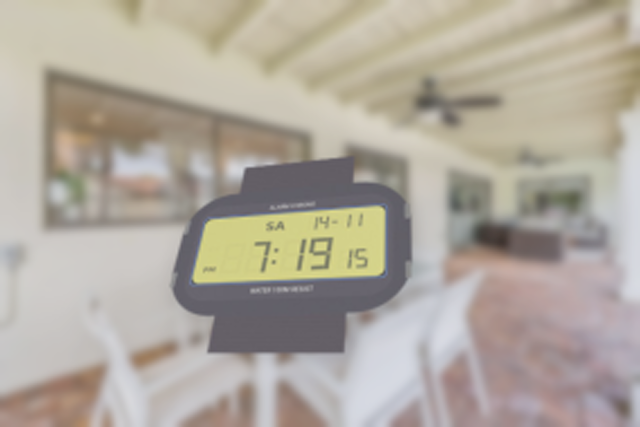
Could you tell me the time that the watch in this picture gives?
7:19:15
